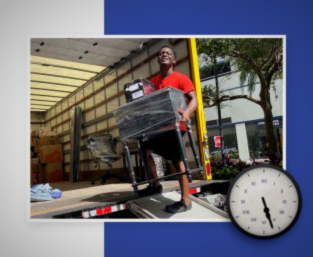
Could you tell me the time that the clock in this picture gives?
5:27
